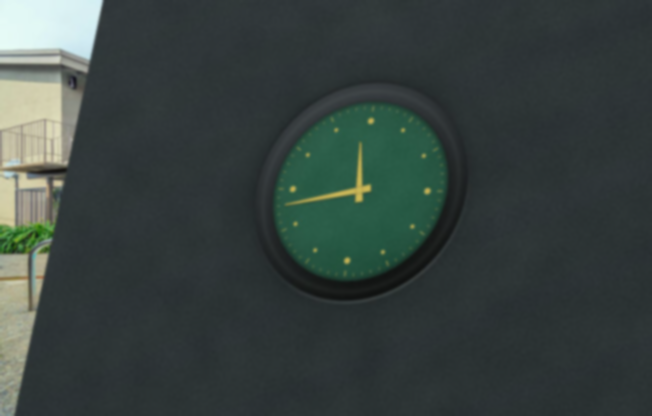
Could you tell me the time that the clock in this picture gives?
11:43
